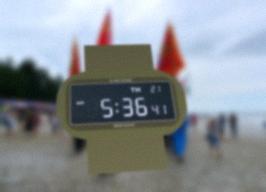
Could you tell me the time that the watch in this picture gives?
5:36
